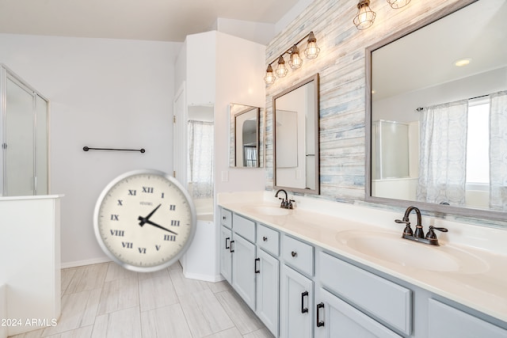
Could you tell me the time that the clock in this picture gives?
1:18
